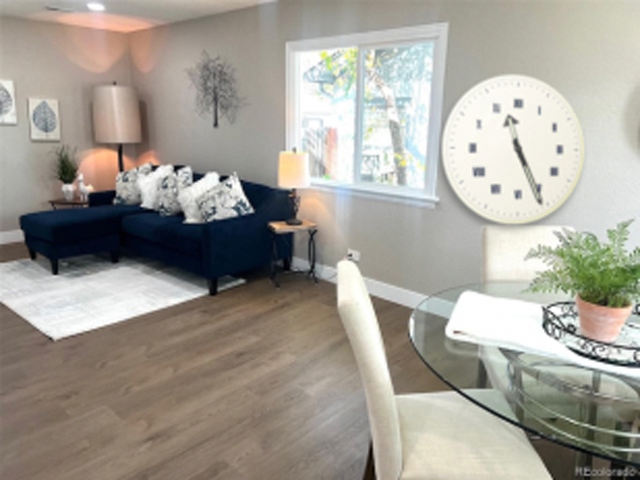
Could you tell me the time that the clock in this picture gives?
11:26
